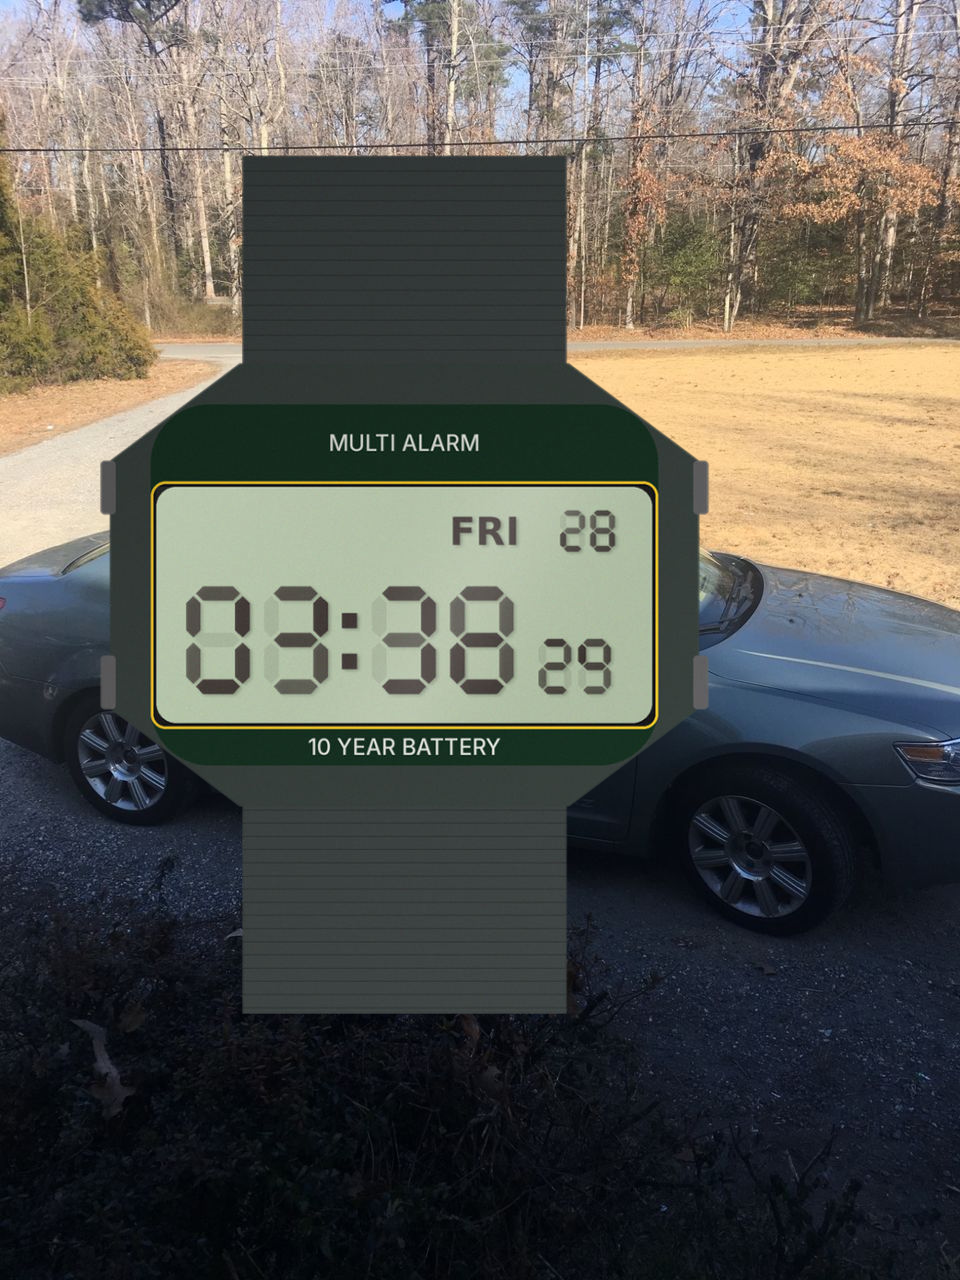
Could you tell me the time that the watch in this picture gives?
3:38:29
